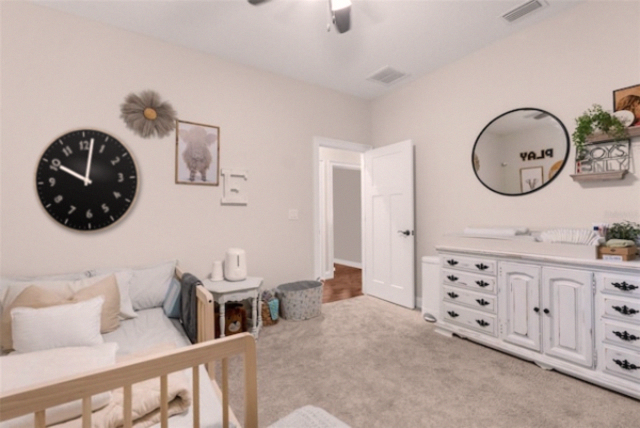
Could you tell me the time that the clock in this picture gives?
10:02
